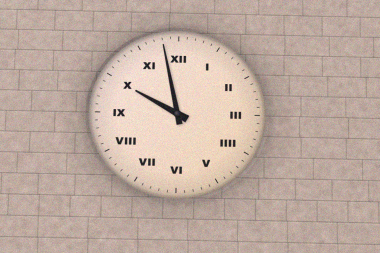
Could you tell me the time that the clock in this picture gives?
9:58
